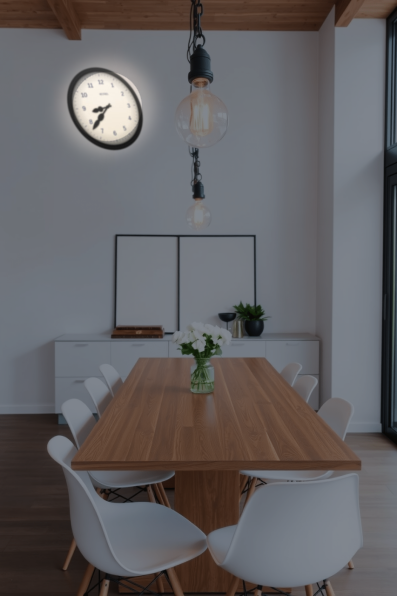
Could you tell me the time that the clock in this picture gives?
8:38
